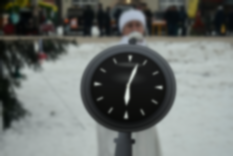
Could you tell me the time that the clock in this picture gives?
6:03
